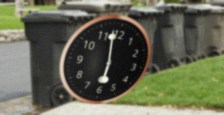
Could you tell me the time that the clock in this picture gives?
5:58
